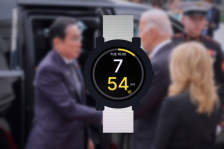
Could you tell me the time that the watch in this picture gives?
7:54
